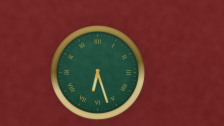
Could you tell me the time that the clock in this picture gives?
6:27
